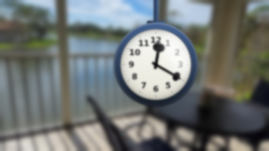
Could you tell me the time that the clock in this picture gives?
12:20
